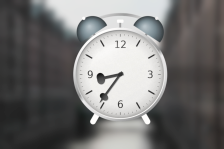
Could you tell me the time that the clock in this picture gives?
8:36
